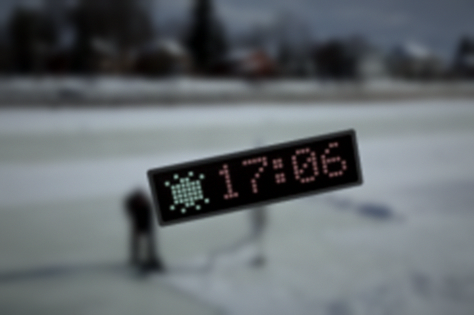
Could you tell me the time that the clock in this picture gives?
17:06
